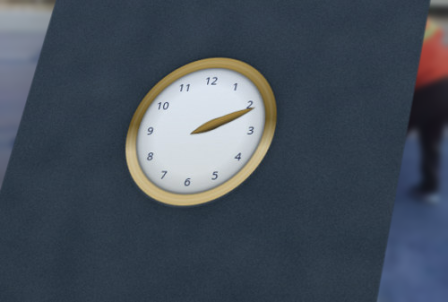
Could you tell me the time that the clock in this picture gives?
2:11
